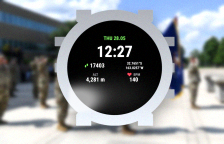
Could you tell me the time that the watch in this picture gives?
12:27
